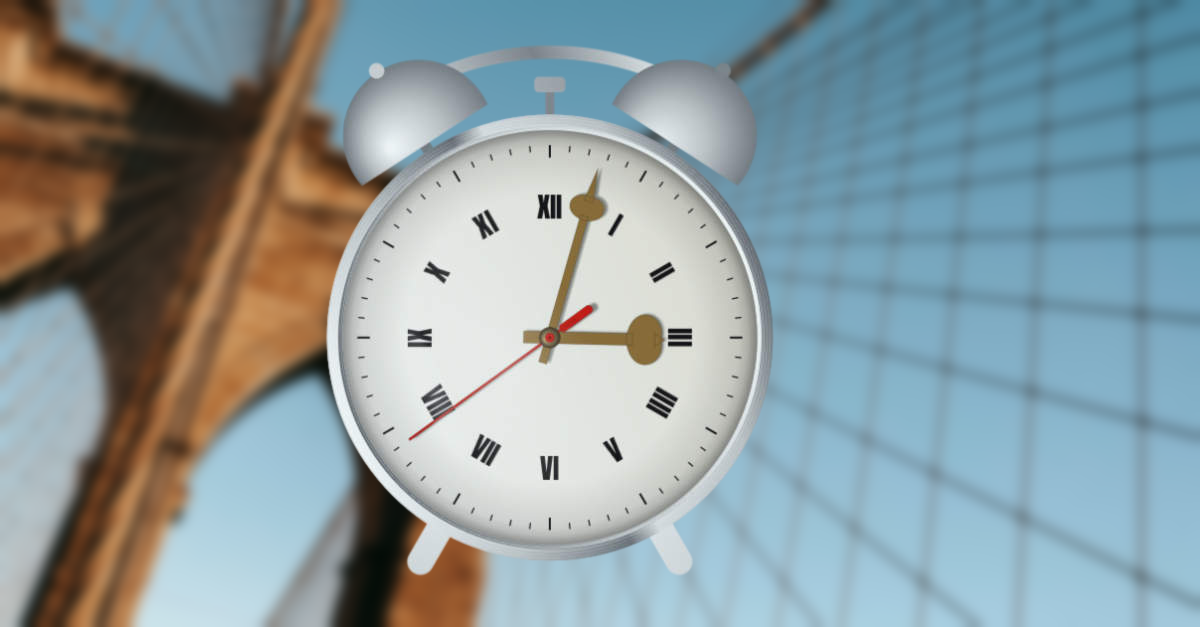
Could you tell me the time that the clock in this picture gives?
3:02:39
